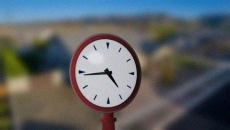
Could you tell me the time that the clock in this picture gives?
4:44
